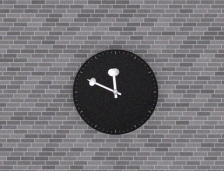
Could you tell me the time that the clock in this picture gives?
11:49
